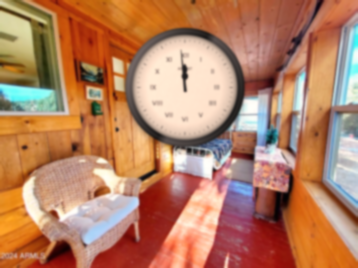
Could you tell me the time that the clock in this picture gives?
11:59
